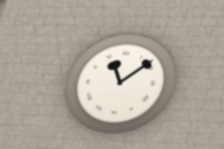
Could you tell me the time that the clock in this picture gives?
11:08
